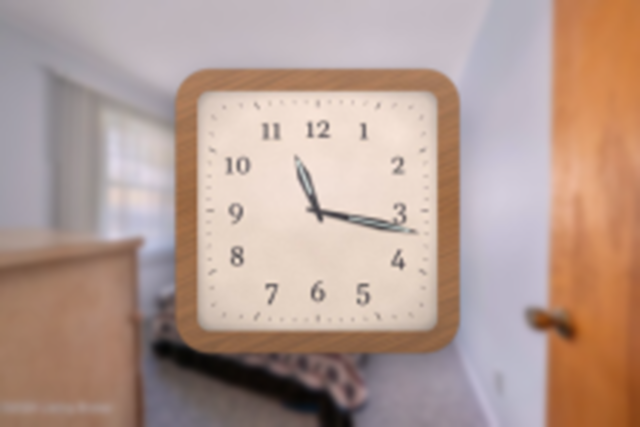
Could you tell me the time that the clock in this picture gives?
11:17
